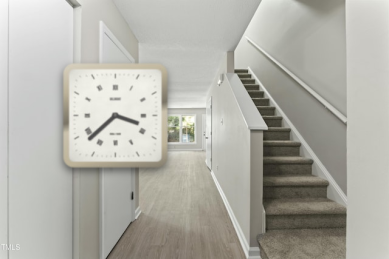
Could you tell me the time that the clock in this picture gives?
3:38
